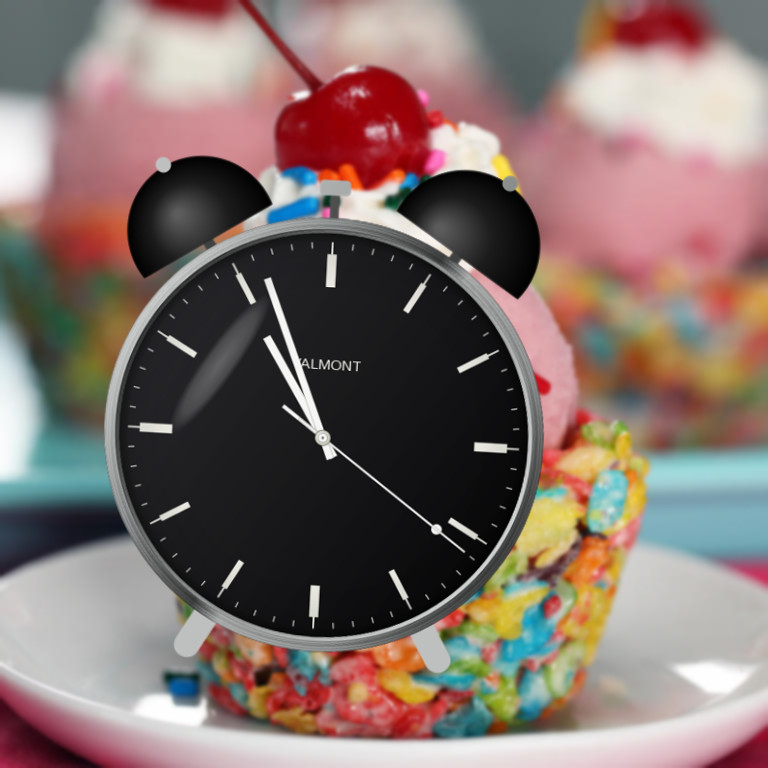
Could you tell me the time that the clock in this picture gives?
10:56:21
